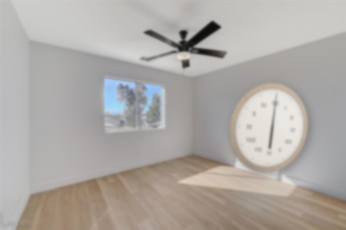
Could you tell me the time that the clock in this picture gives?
6:00
